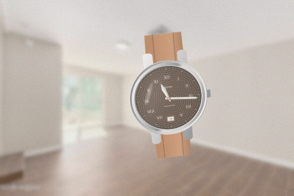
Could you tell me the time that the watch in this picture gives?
11:16
